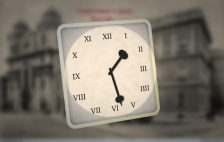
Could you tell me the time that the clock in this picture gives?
1:28
